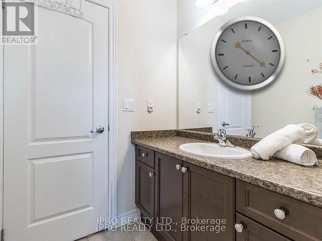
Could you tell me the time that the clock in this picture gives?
10:22
